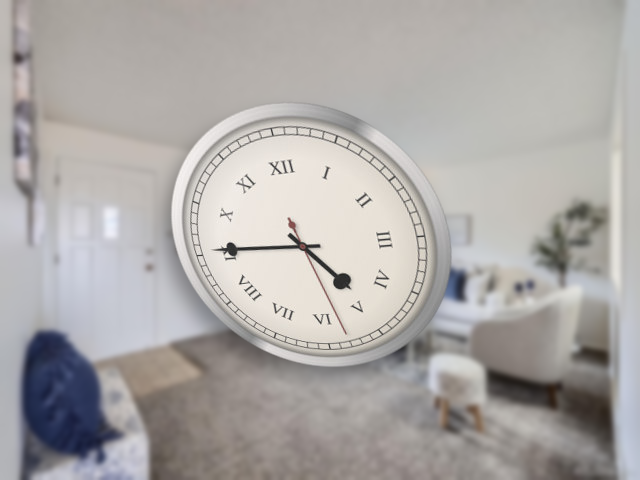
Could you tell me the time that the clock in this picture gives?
4:45:28
